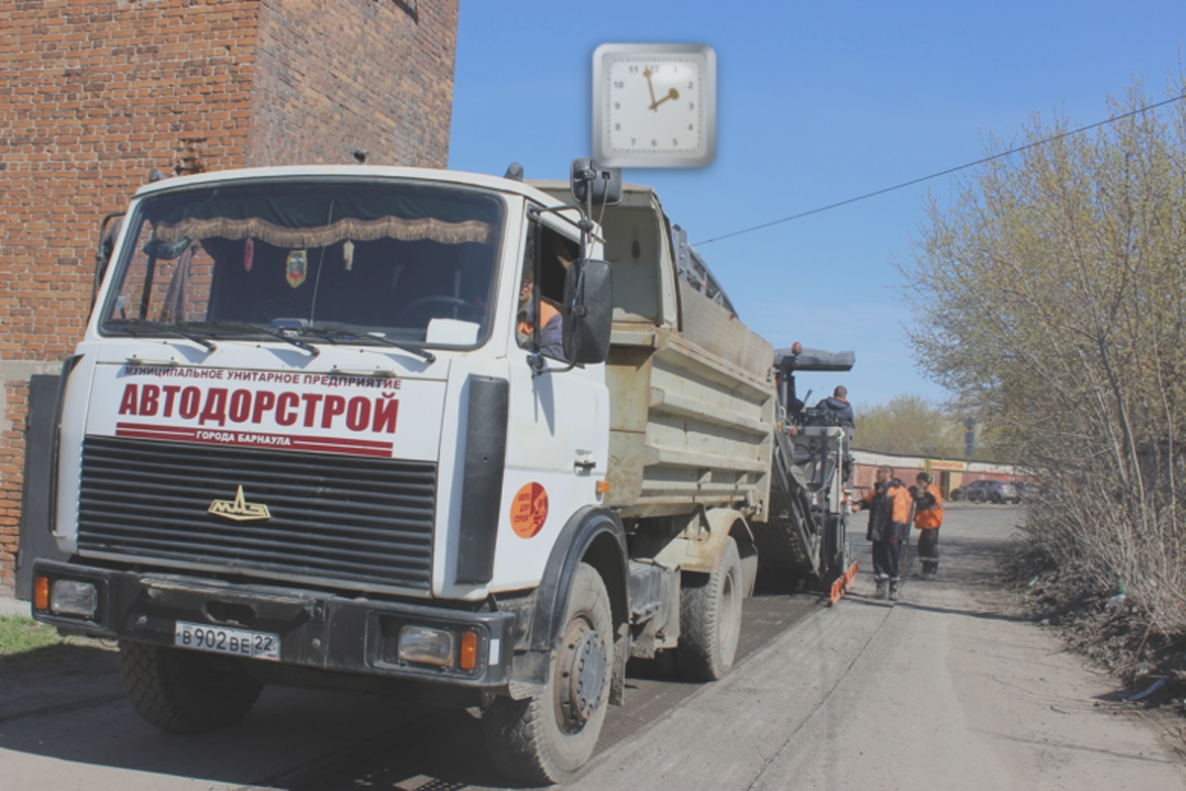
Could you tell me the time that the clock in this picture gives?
1:58
